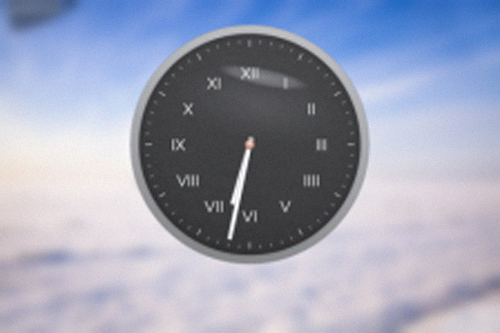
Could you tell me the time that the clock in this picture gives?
6:32
